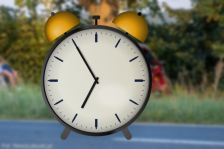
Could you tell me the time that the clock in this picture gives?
6:55
